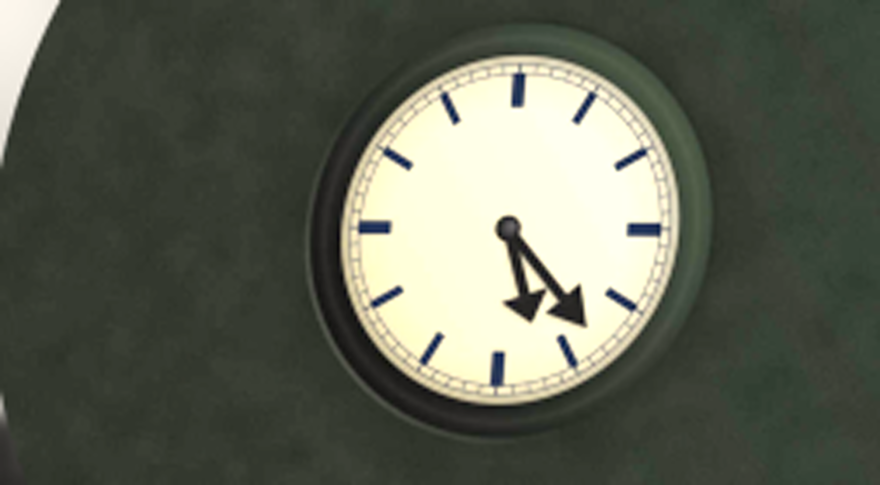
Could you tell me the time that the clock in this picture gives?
5:23
